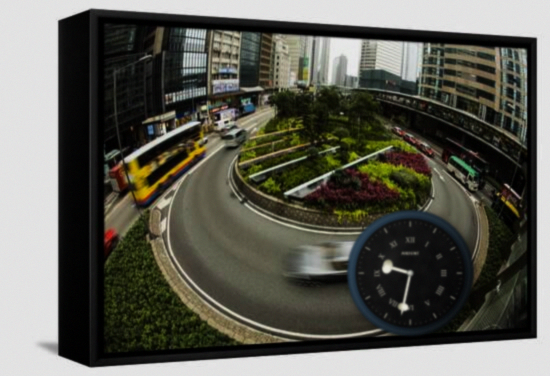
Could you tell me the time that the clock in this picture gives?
9:32
